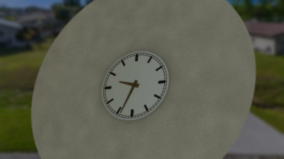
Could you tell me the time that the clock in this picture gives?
9:34
